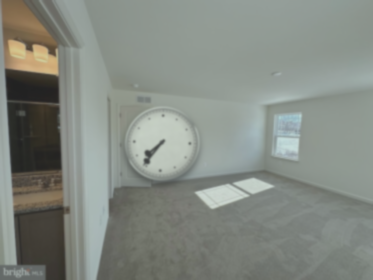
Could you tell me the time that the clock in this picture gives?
7:36
